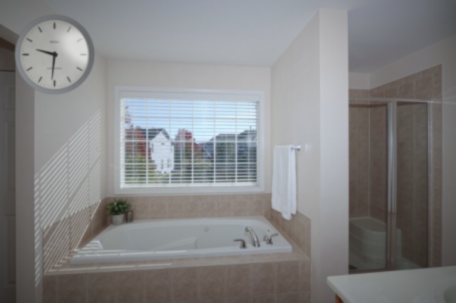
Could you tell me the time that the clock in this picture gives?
9:31
